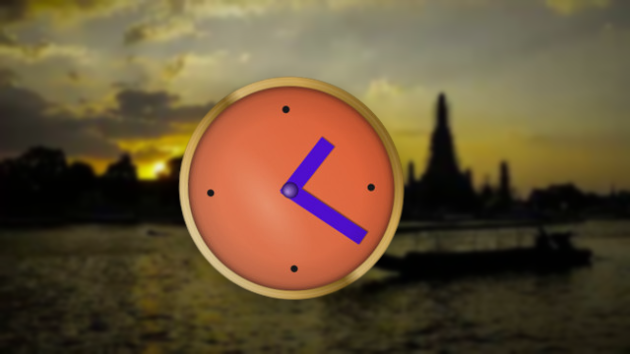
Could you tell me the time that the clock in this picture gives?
1:21
